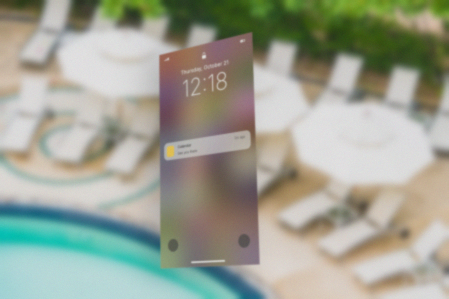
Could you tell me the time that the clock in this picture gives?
12:18
